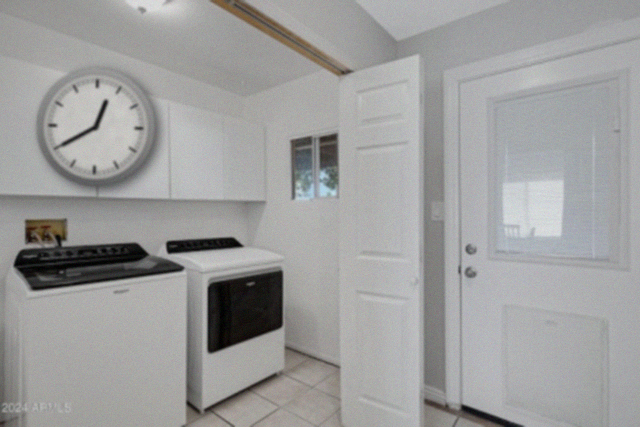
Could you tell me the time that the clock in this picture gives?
12:40
